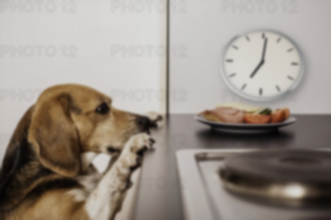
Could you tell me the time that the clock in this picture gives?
7:01
